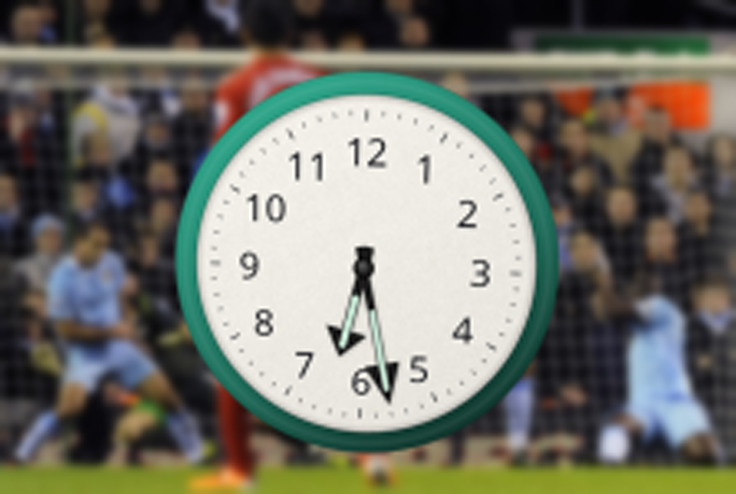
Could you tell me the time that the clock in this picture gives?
6:28
